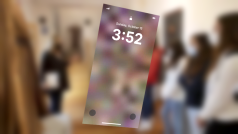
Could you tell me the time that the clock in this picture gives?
3:52
